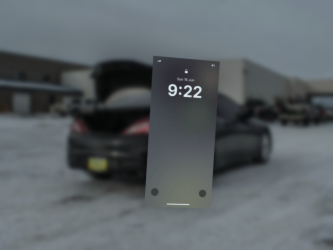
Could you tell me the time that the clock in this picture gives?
9:22
